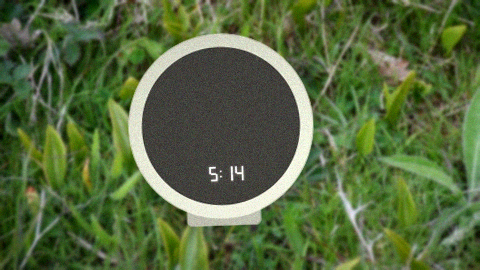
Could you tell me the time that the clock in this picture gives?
5:14
